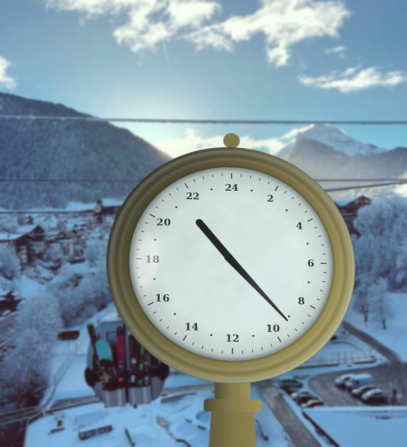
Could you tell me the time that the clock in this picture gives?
21:23
